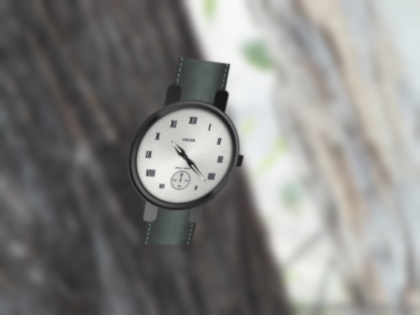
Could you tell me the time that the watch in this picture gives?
10:22
